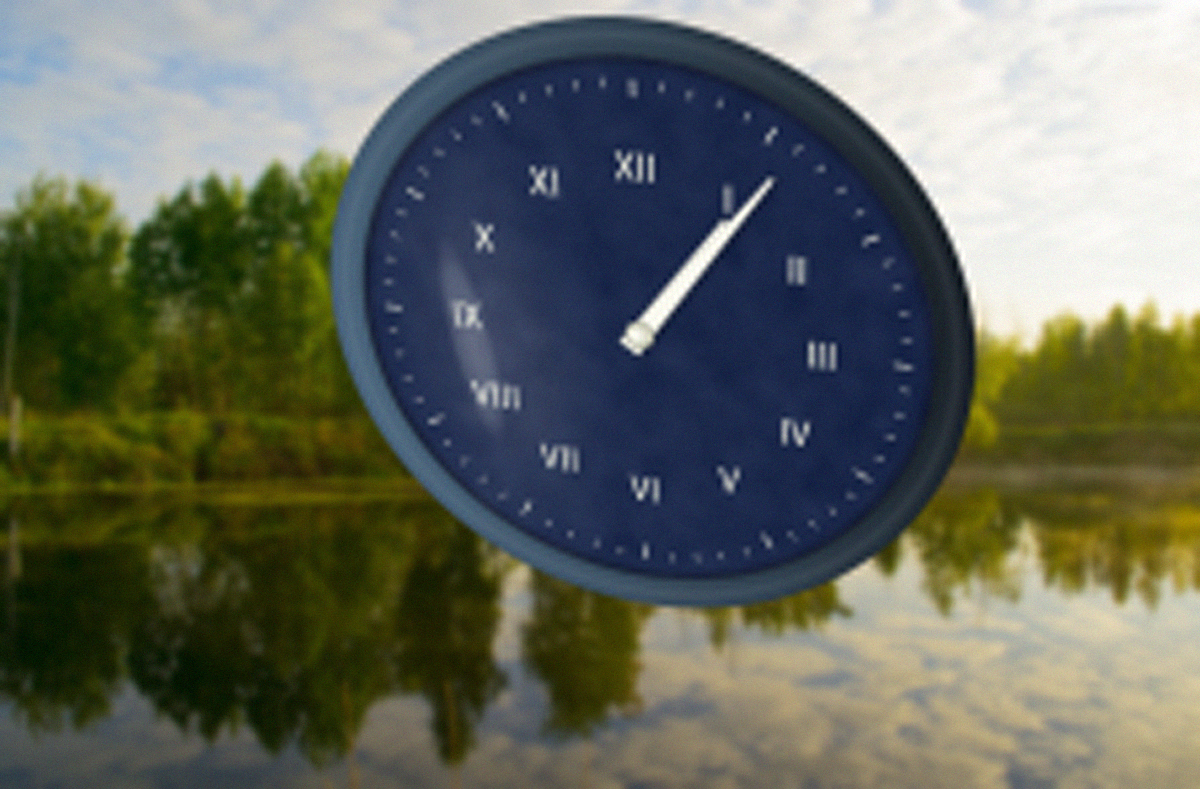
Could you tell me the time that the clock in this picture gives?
1:06
